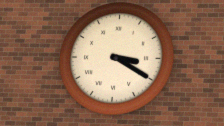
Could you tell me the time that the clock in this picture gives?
3:20
